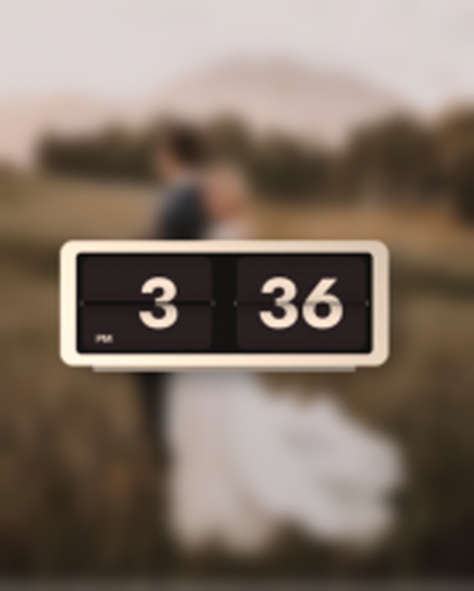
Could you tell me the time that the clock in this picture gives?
3:36
